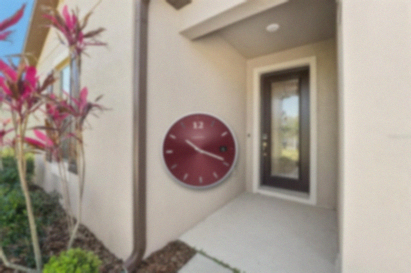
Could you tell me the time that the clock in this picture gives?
10:19
